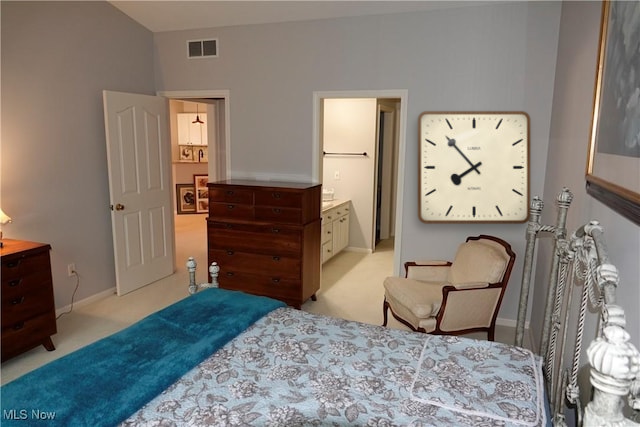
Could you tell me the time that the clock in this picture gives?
7:53
